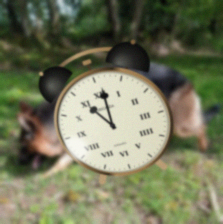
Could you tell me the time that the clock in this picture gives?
11:01
